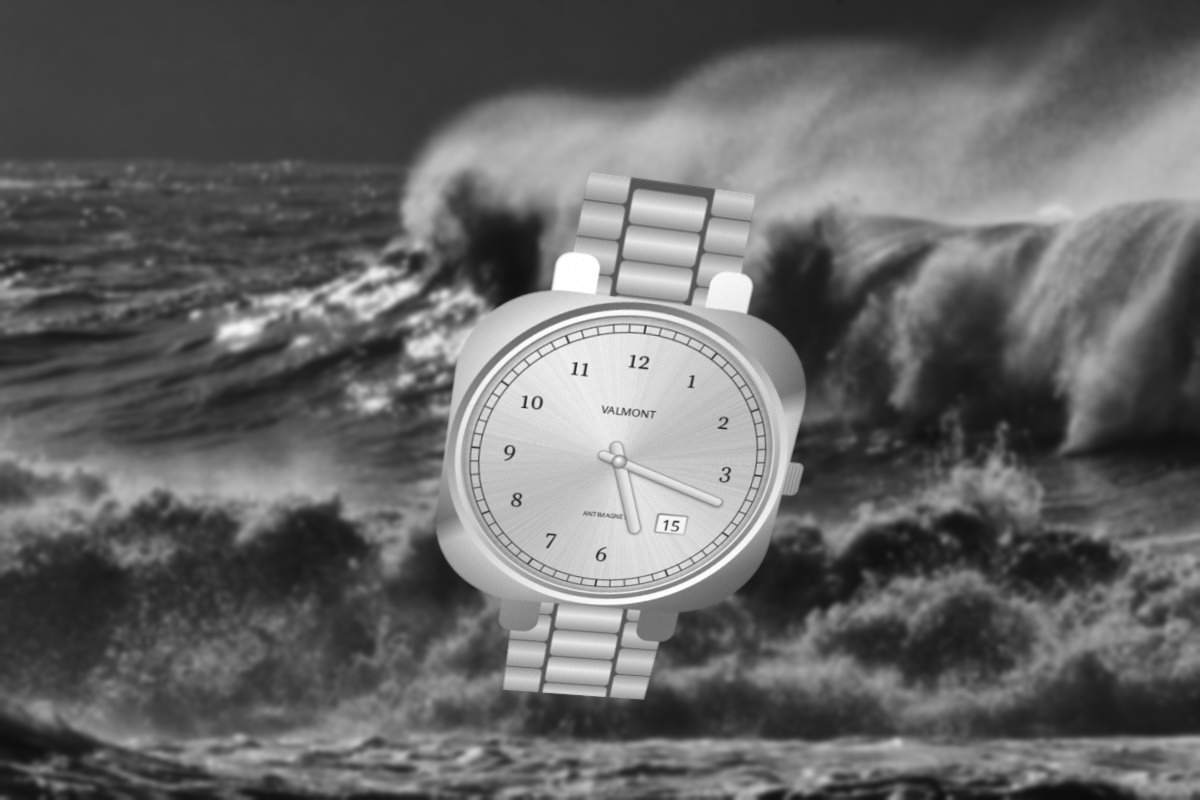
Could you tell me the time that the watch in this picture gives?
5:18
